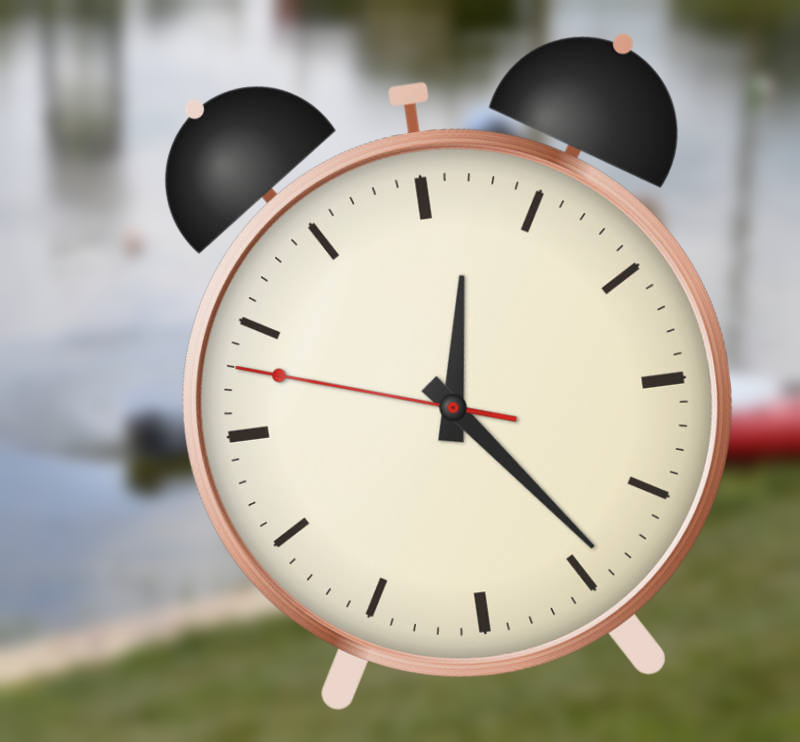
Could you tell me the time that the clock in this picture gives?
12:23:48
